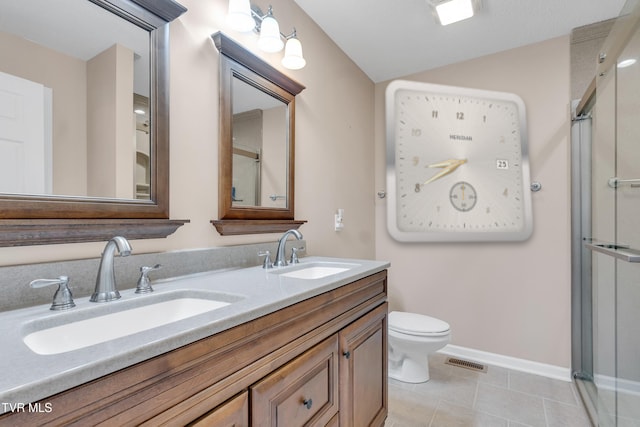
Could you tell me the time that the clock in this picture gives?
8:40
